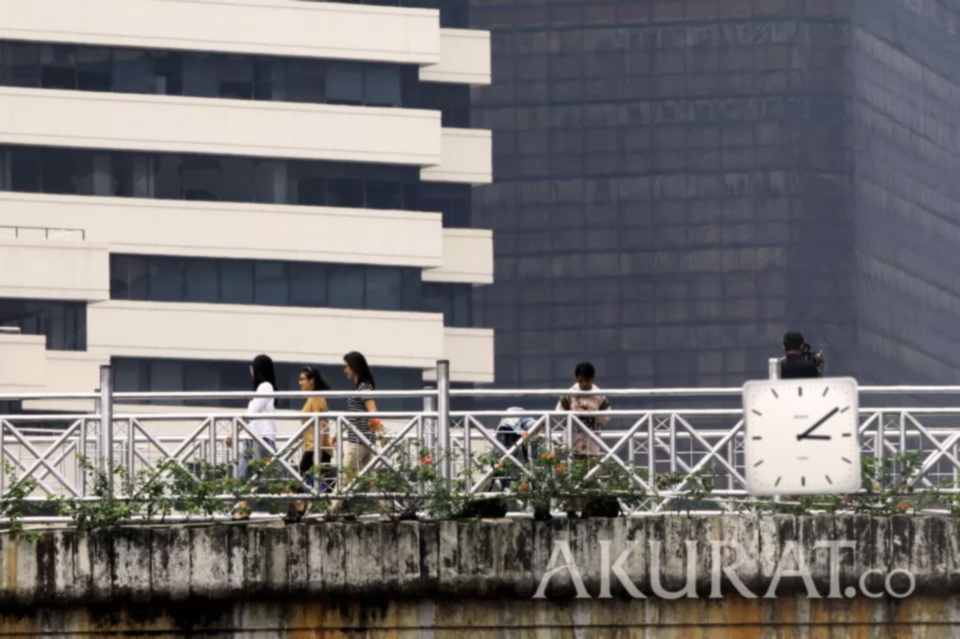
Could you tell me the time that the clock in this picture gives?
3:09
